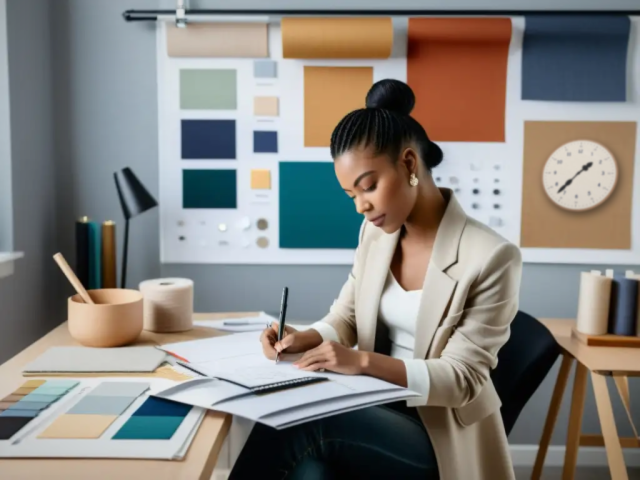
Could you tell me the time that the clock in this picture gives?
1:37
